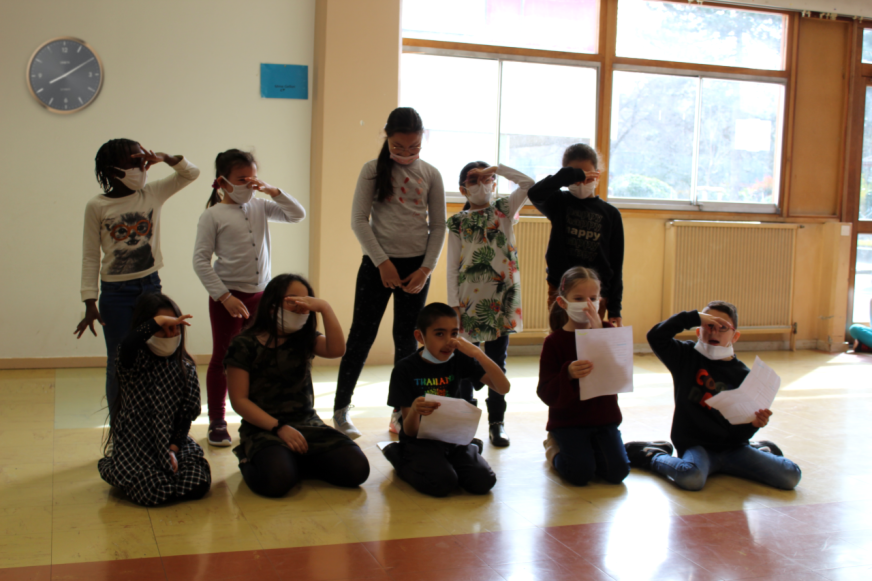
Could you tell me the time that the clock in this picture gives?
8:10
